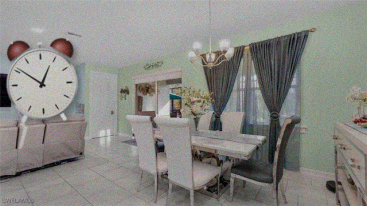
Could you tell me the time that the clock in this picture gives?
12:51
